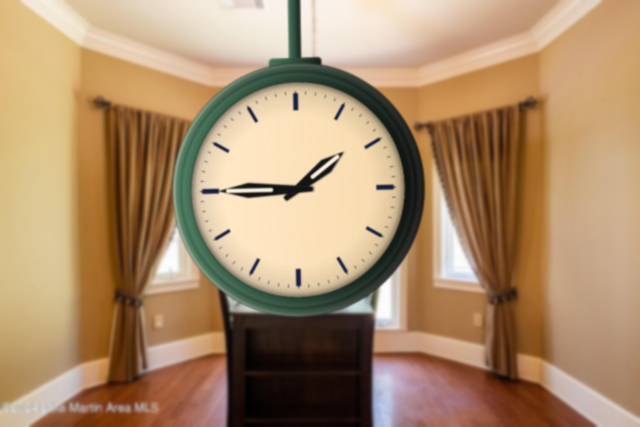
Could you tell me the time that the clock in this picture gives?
1:45
